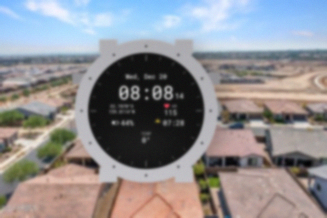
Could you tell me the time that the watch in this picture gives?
8:08
